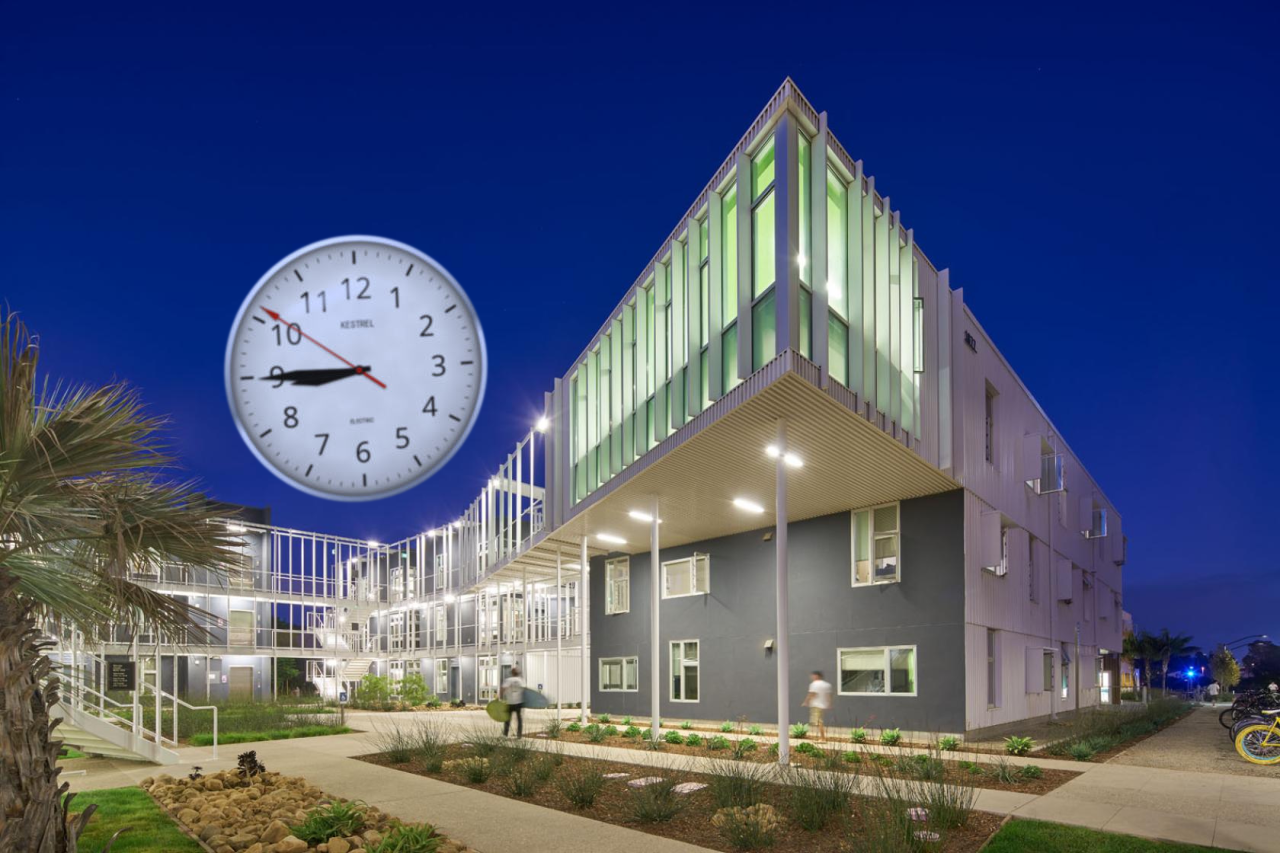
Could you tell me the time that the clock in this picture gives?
8:44:51
